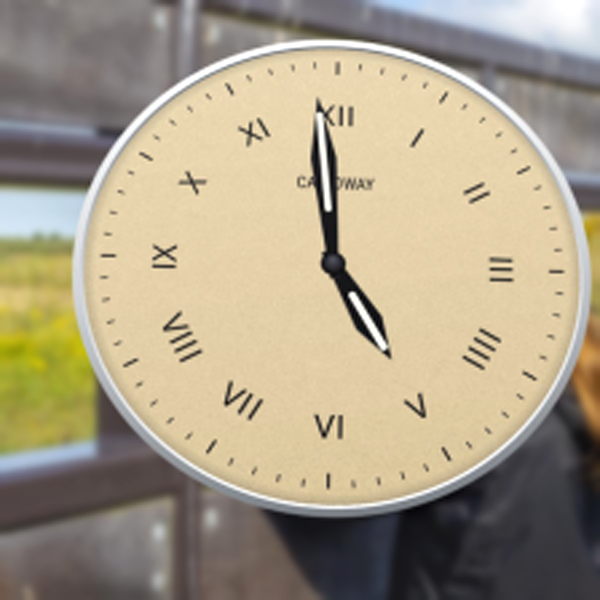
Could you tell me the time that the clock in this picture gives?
4:59
